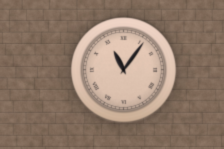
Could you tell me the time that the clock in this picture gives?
11:06
